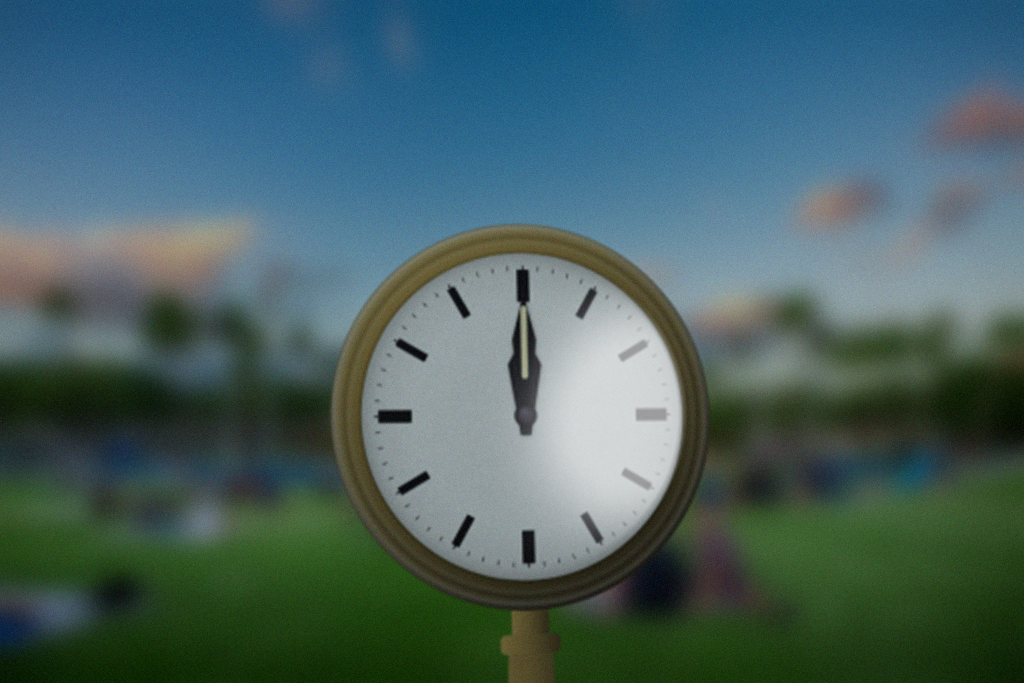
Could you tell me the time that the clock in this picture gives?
12:00
